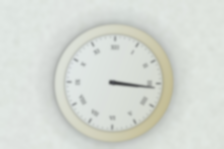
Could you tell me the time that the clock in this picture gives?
3:16
